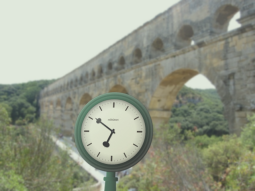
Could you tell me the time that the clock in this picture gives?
6:51
